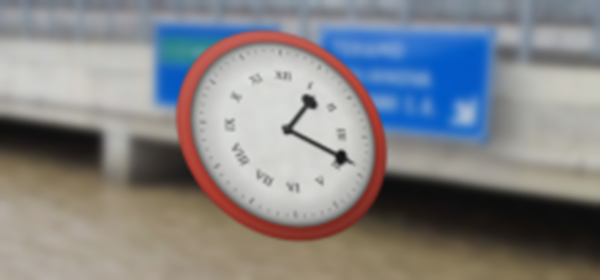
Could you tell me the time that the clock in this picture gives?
1:19
